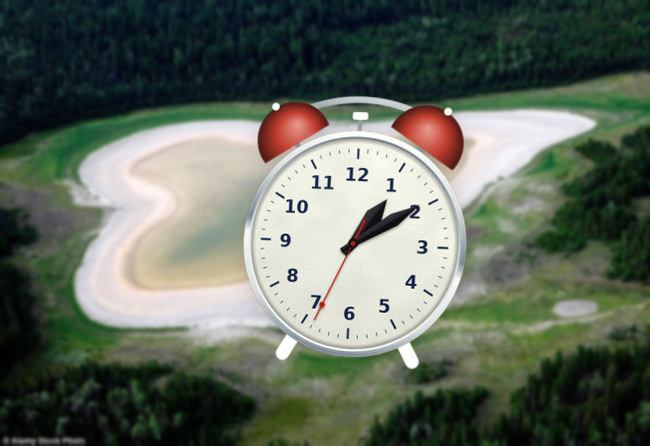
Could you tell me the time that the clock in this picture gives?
1:09:34
